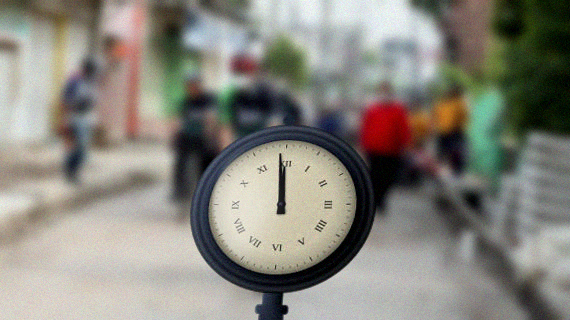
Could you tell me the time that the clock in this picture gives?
11:59
